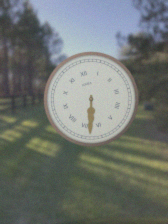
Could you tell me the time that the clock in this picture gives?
6:33
